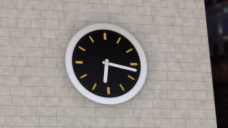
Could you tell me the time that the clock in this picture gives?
6:17
